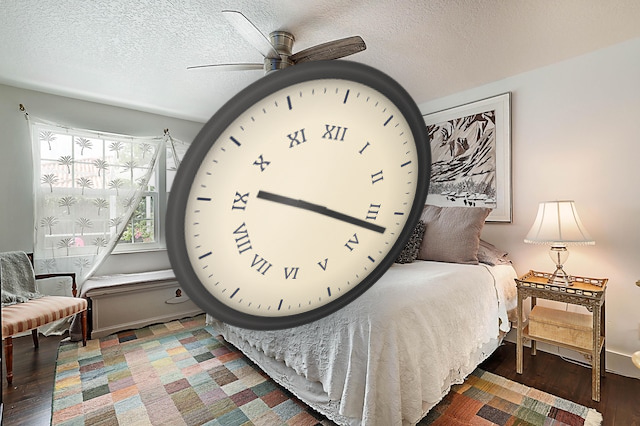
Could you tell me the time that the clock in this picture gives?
9:17
